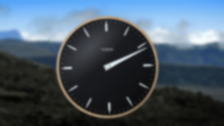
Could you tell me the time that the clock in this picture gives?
2:11
